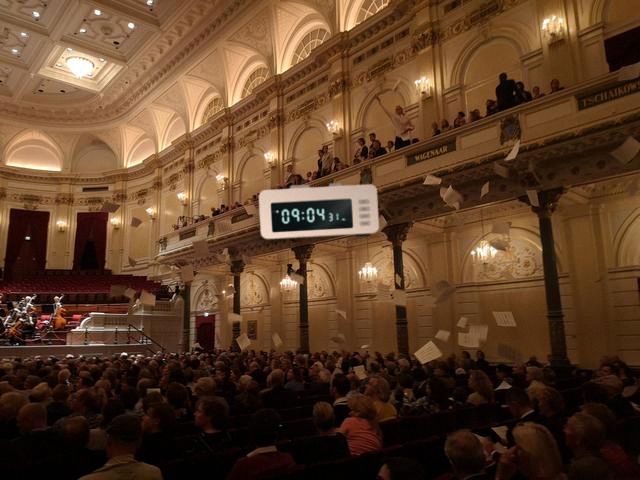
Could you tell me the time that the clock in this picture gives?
9:04
